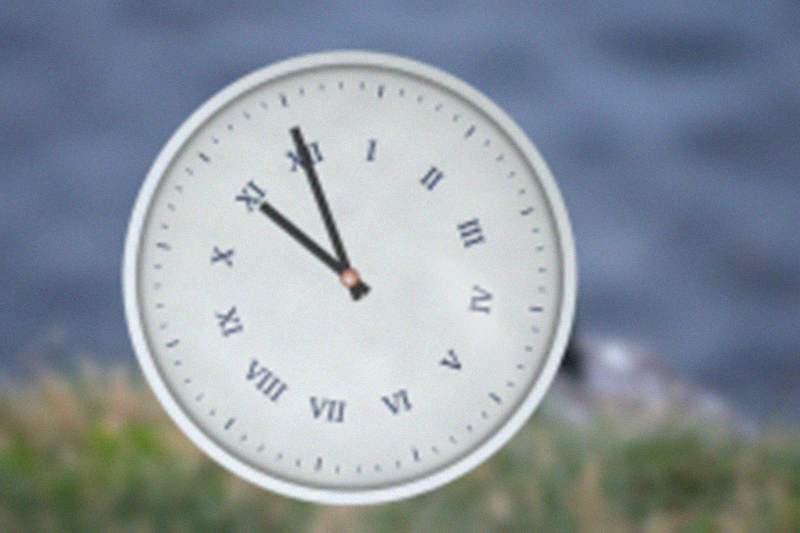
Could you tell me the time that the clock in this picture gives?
11:00
